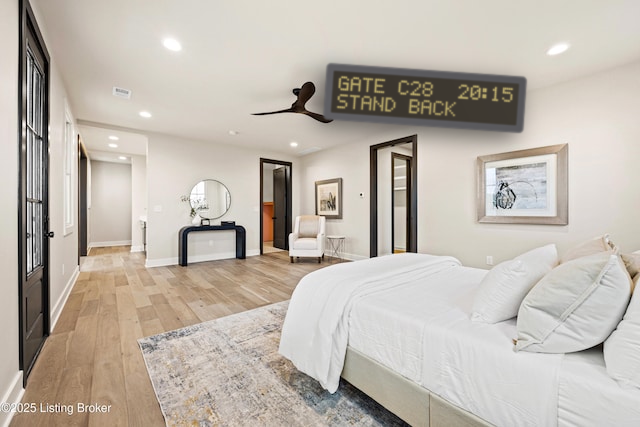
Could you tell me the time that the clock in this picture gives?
20:15
